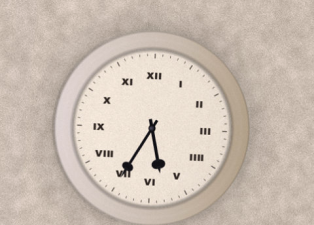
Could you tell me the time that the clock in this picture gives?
5:35
